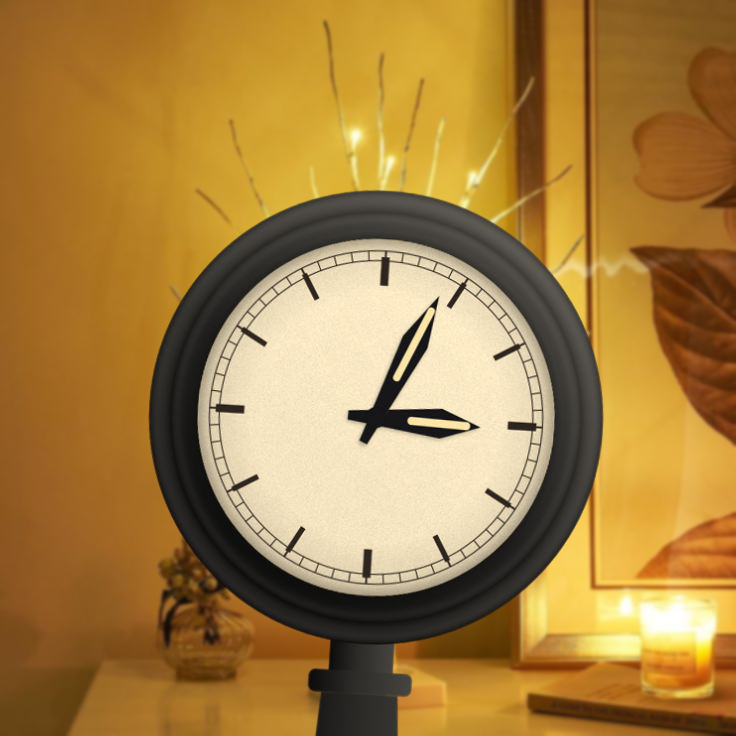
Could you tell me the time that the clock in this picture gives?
3:04
